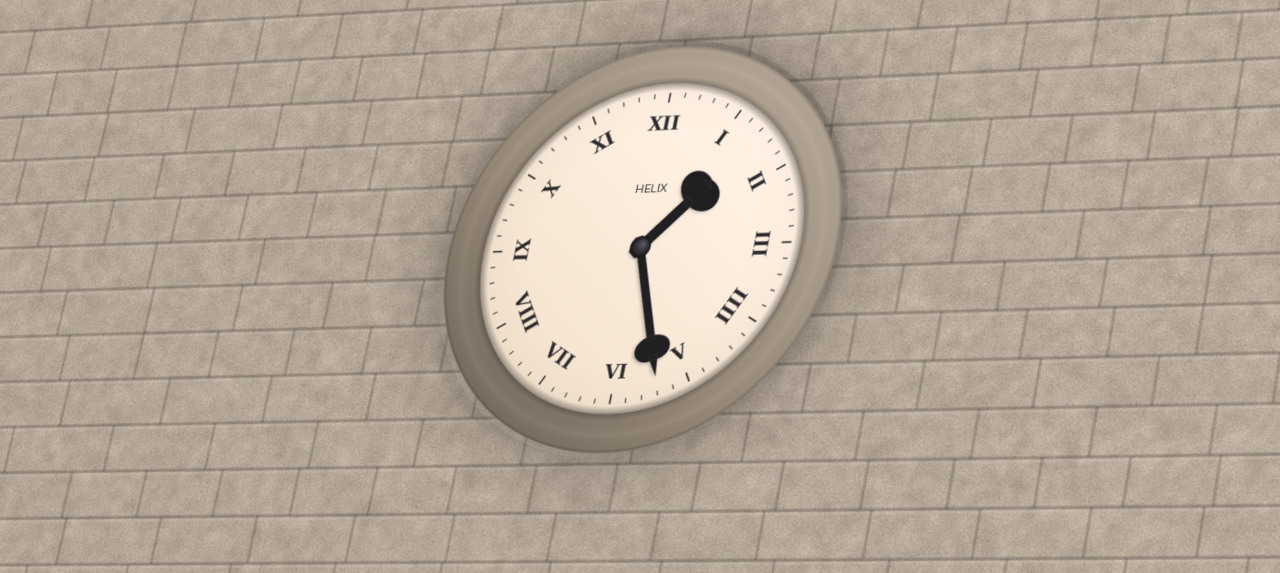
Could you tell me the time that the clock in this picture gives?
1:27
